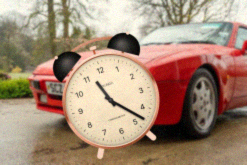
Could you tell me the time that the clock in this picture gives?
11:23
